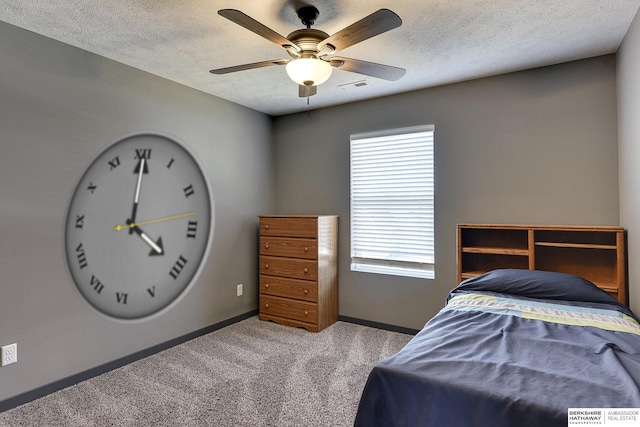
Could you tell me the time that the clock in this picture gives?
4:00:13
